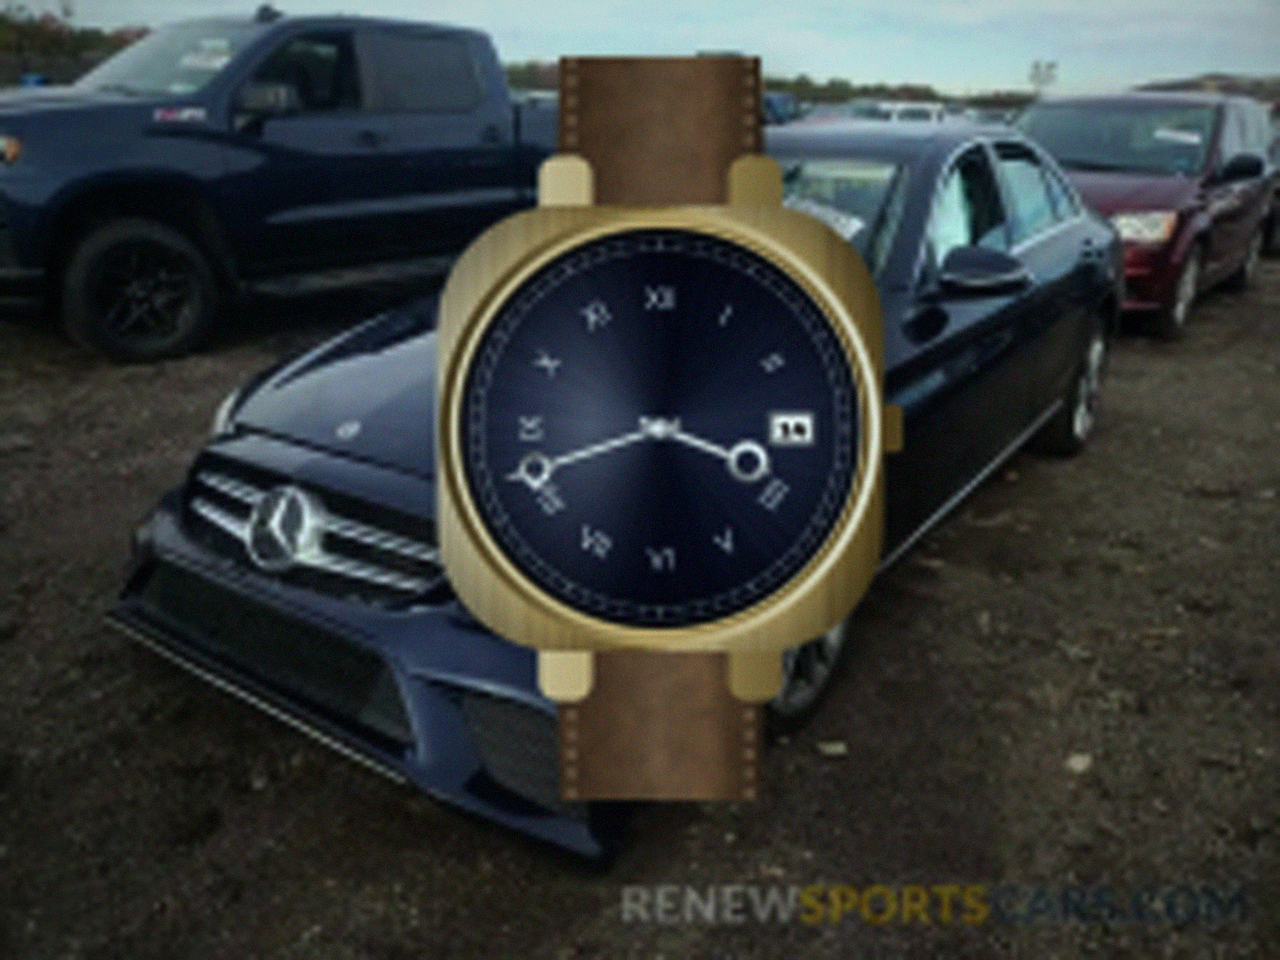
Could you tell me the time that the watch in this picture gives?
3:42
